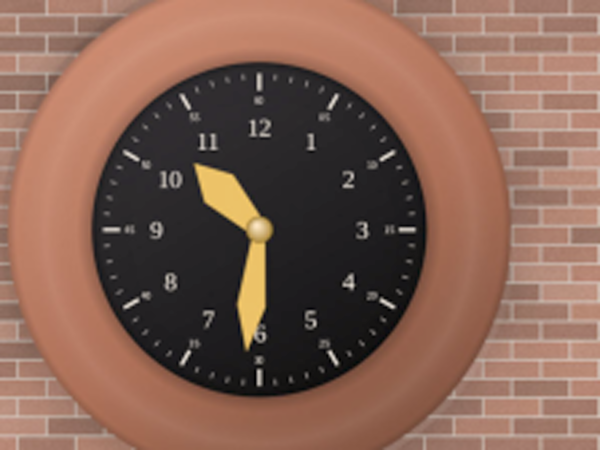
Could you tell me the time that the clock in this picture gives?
10:31
